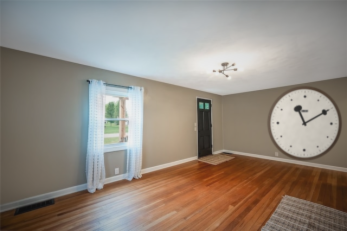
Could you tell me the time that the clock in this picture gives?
11:10
